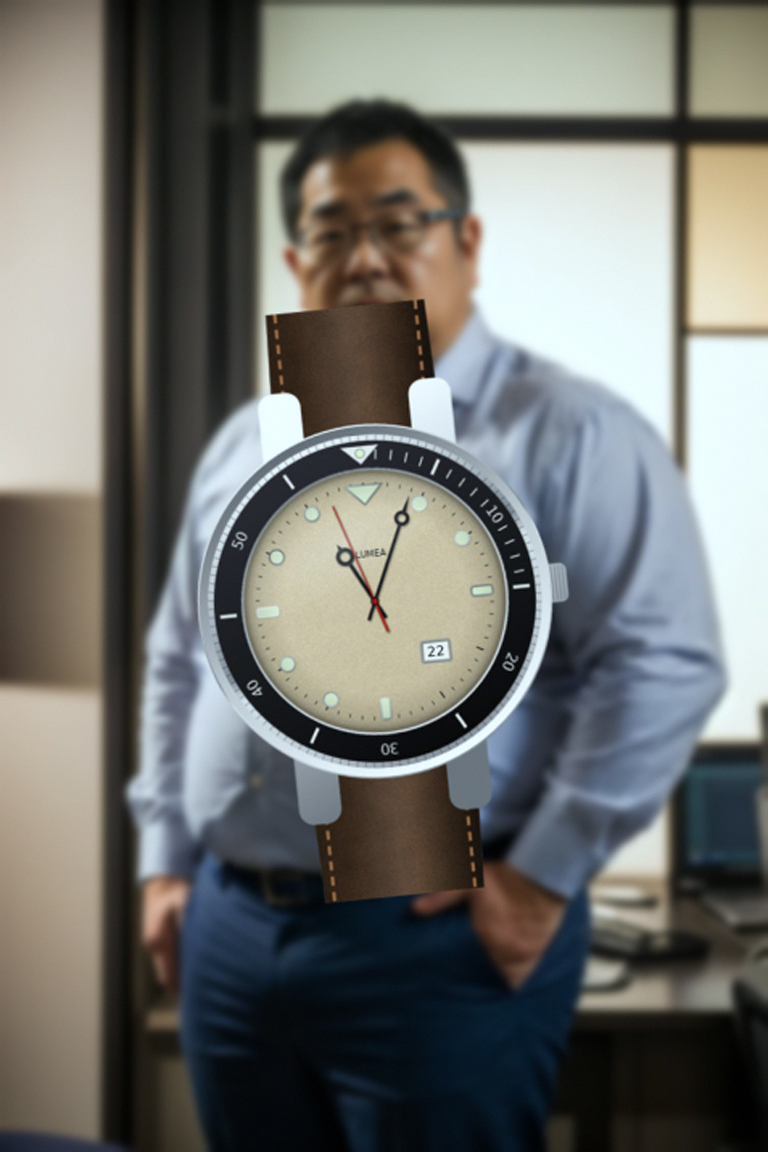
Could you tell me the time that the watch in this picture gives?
11:03:57
